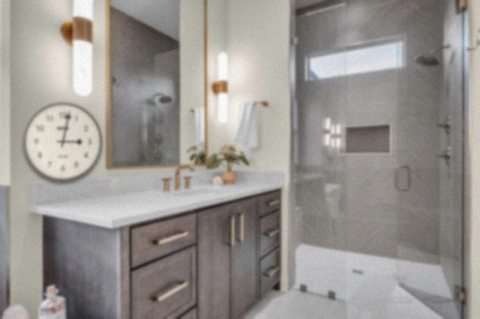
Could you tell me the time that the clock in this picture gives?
3:02
